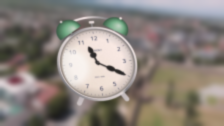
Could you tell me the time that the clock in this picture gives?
11:20
